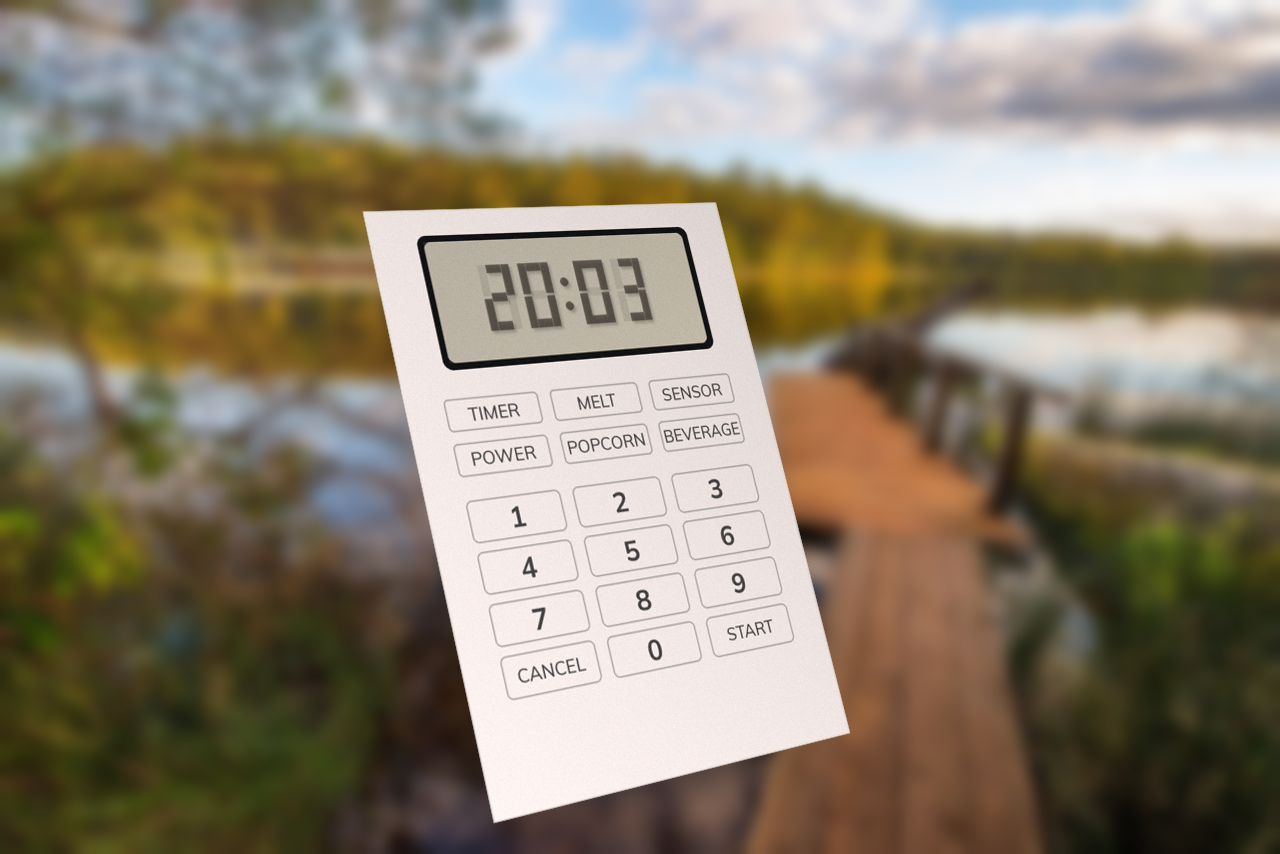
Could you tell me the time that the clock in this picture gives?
20:03
